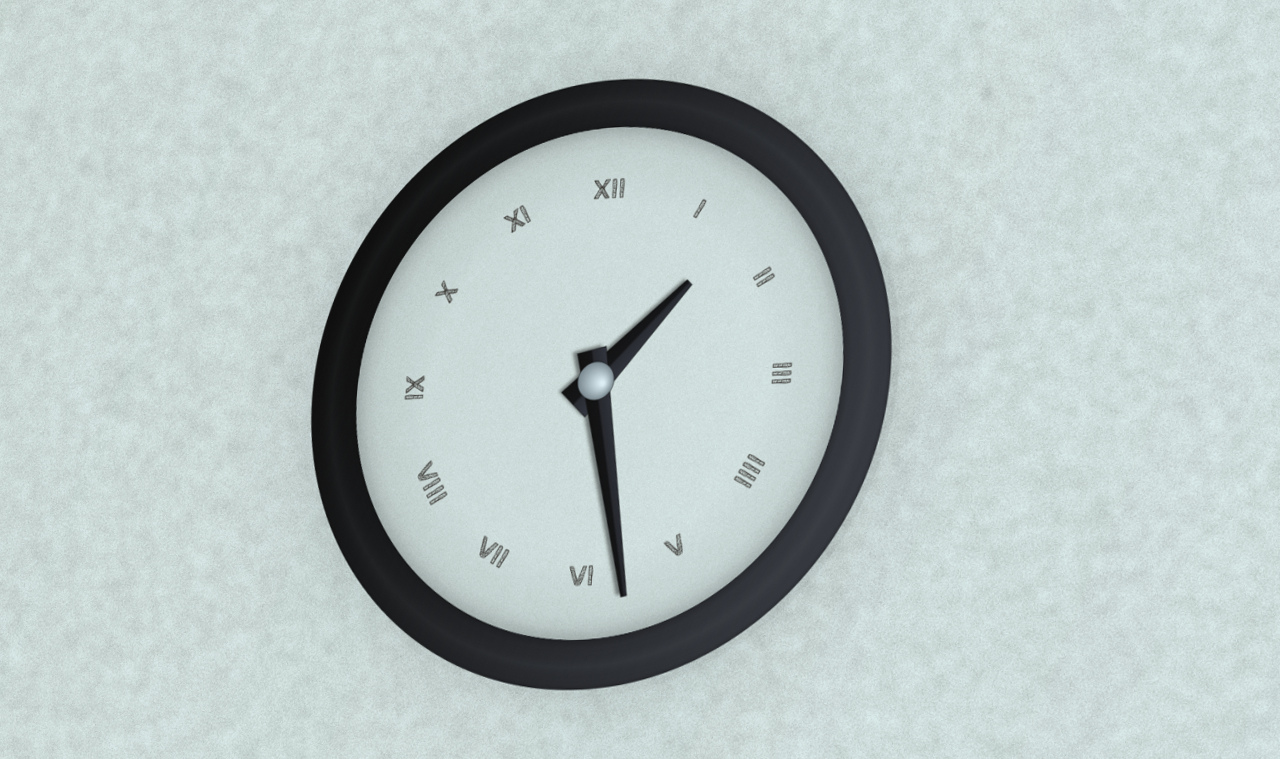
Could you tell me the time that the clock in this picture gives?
1:28
